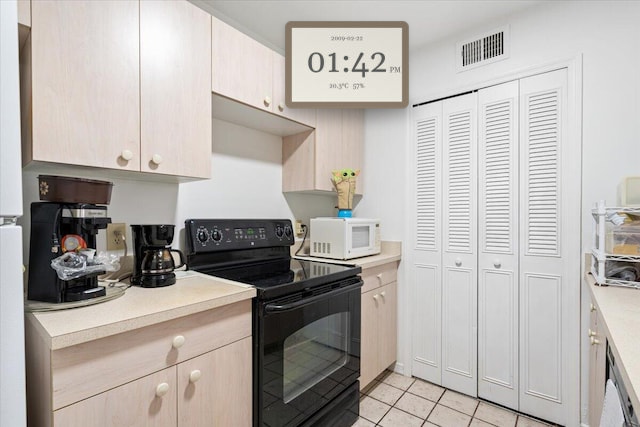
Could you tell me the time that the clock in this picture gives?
1:42
